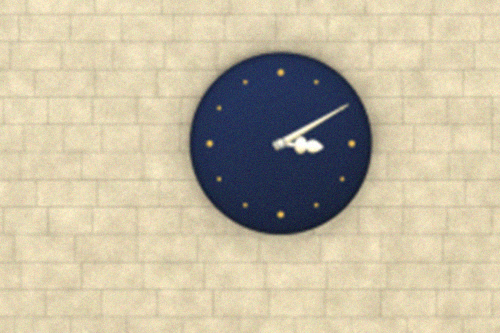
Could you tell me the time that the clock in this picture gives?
3:10
